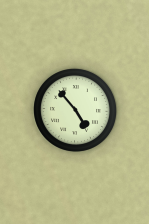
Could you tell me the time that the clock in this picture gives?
4:53
